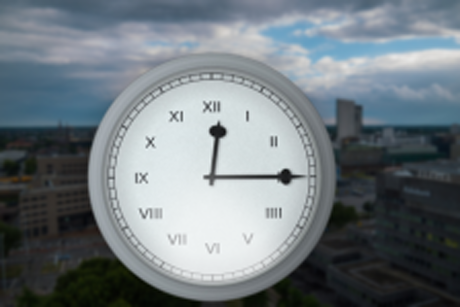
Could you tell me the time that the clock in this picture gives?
12:15
